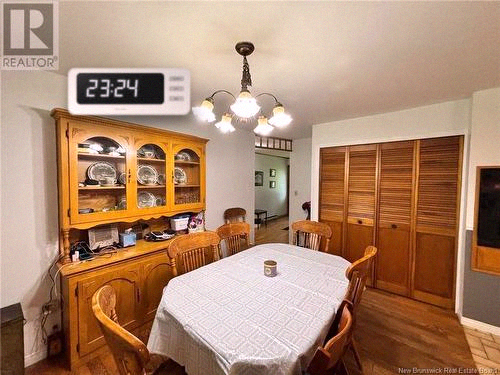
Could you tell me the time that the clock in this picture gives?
23:24
